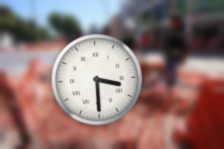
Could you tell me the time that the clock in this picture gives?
3:30
